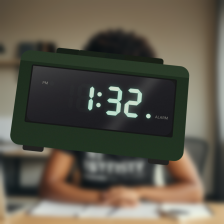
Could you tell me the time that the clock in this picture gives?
1:32
